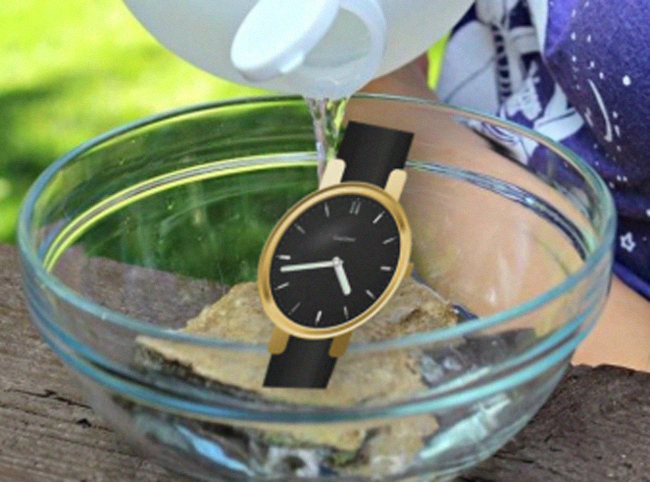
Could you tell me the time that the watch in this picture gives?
4:43
